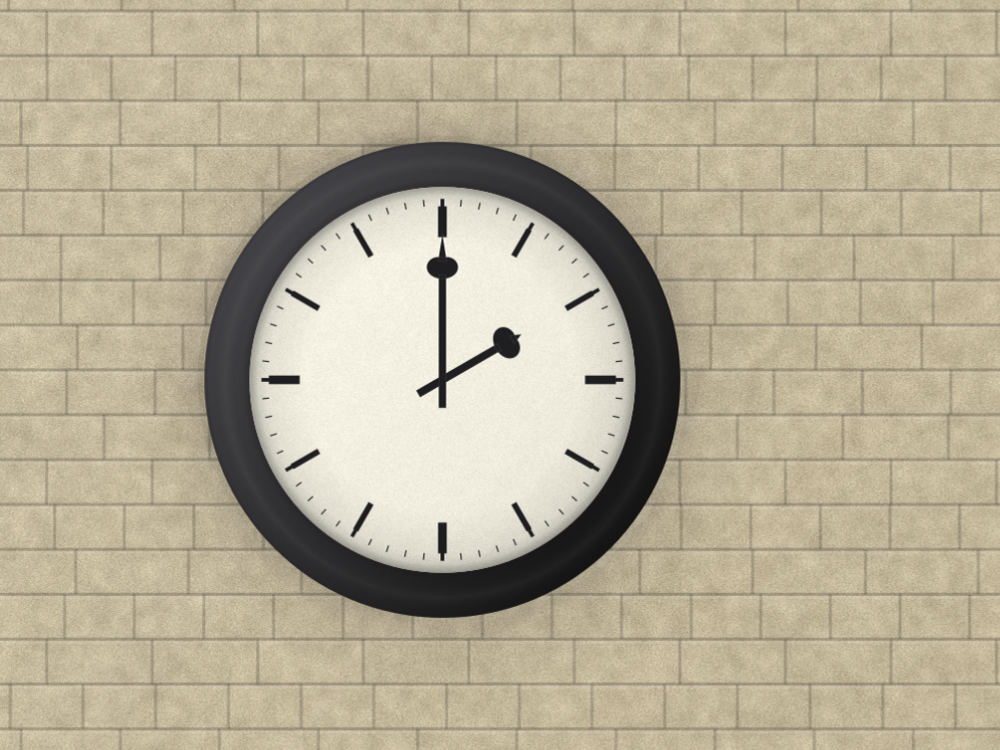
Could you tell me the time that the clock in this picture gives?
2:00
